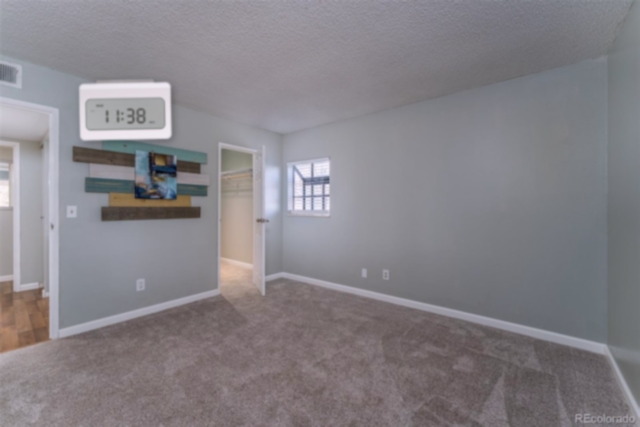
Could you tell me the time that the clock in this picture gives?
11:38
